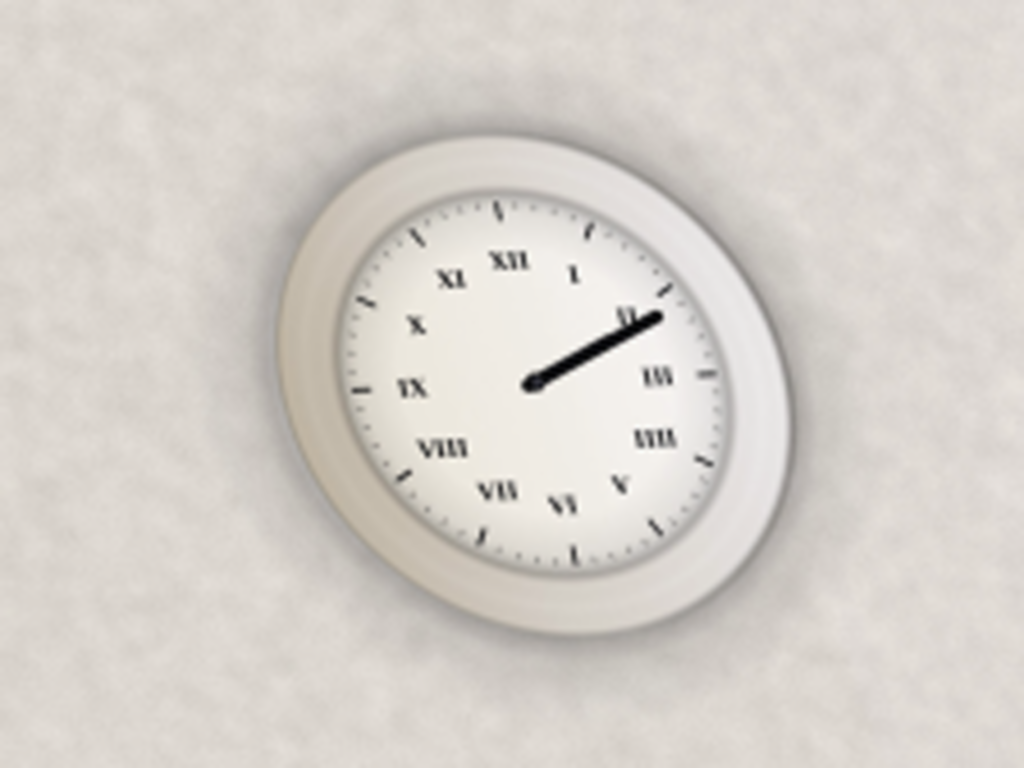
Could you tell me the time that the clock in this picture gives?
2:11
